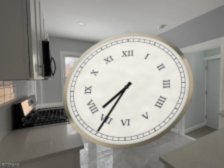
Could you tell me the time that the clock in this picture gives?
7:35
